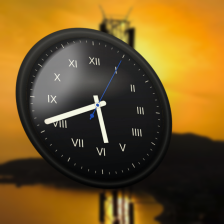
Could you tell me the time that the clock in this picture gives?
5:41:05
